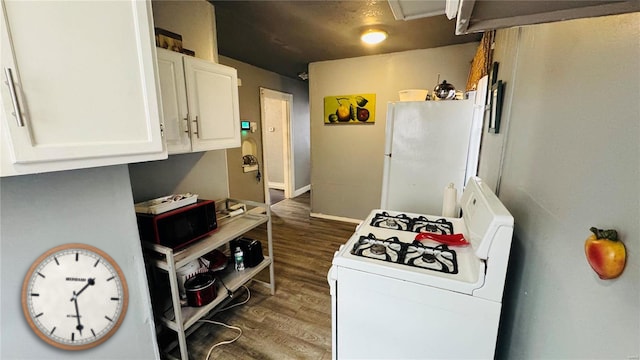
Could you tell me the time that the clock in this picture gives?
1:28
